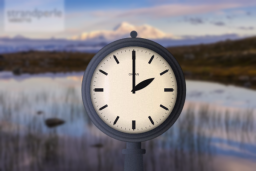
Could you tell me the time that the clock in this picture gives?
2:00
